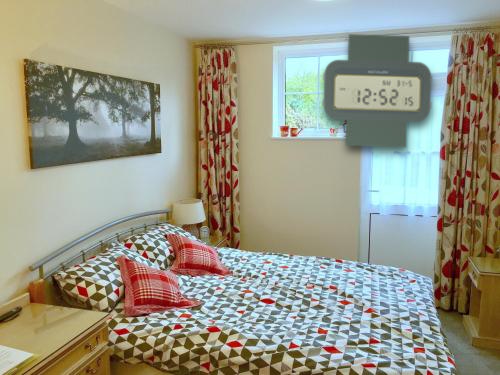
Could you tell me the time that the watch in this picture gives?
12:52:15
